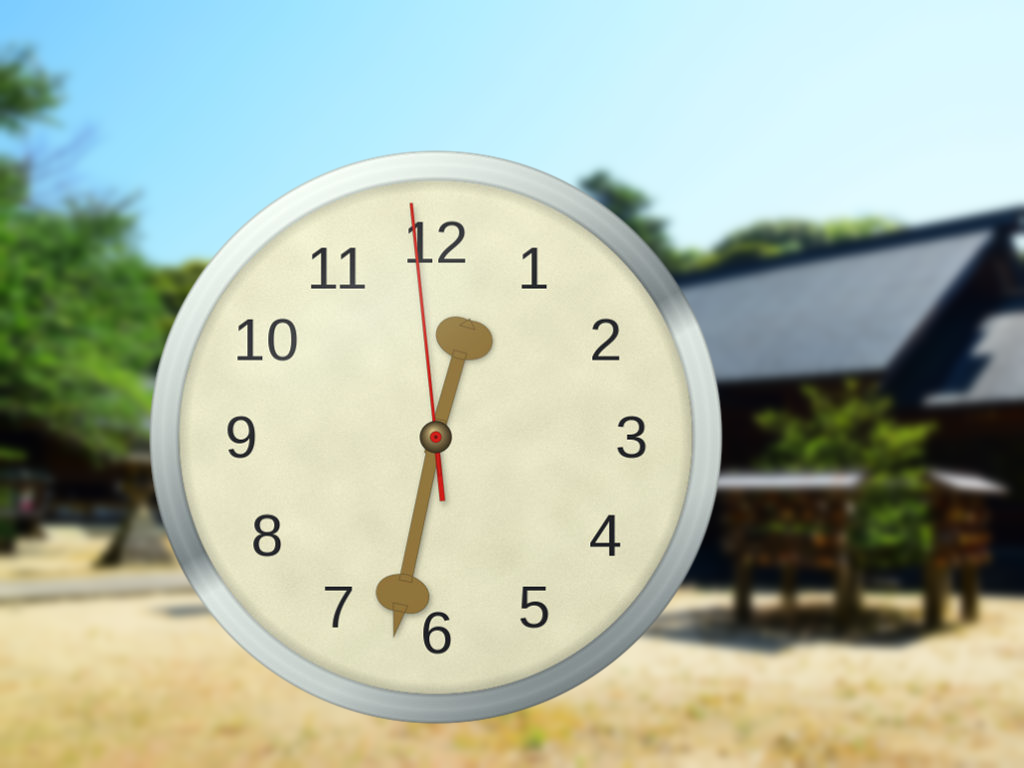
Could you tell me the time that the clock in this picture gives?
12:31:59
